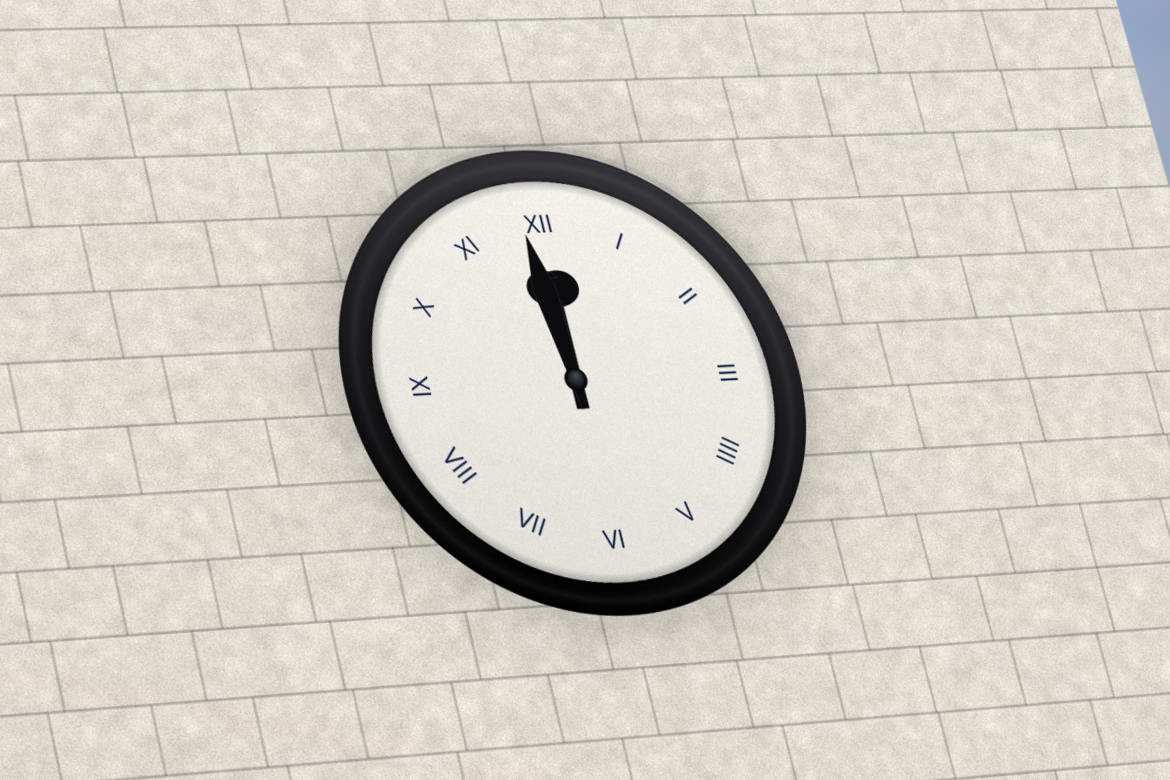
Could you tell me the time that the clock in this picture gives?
11:59
